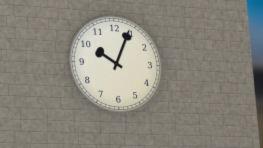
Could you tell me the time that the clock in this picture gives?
10:04
